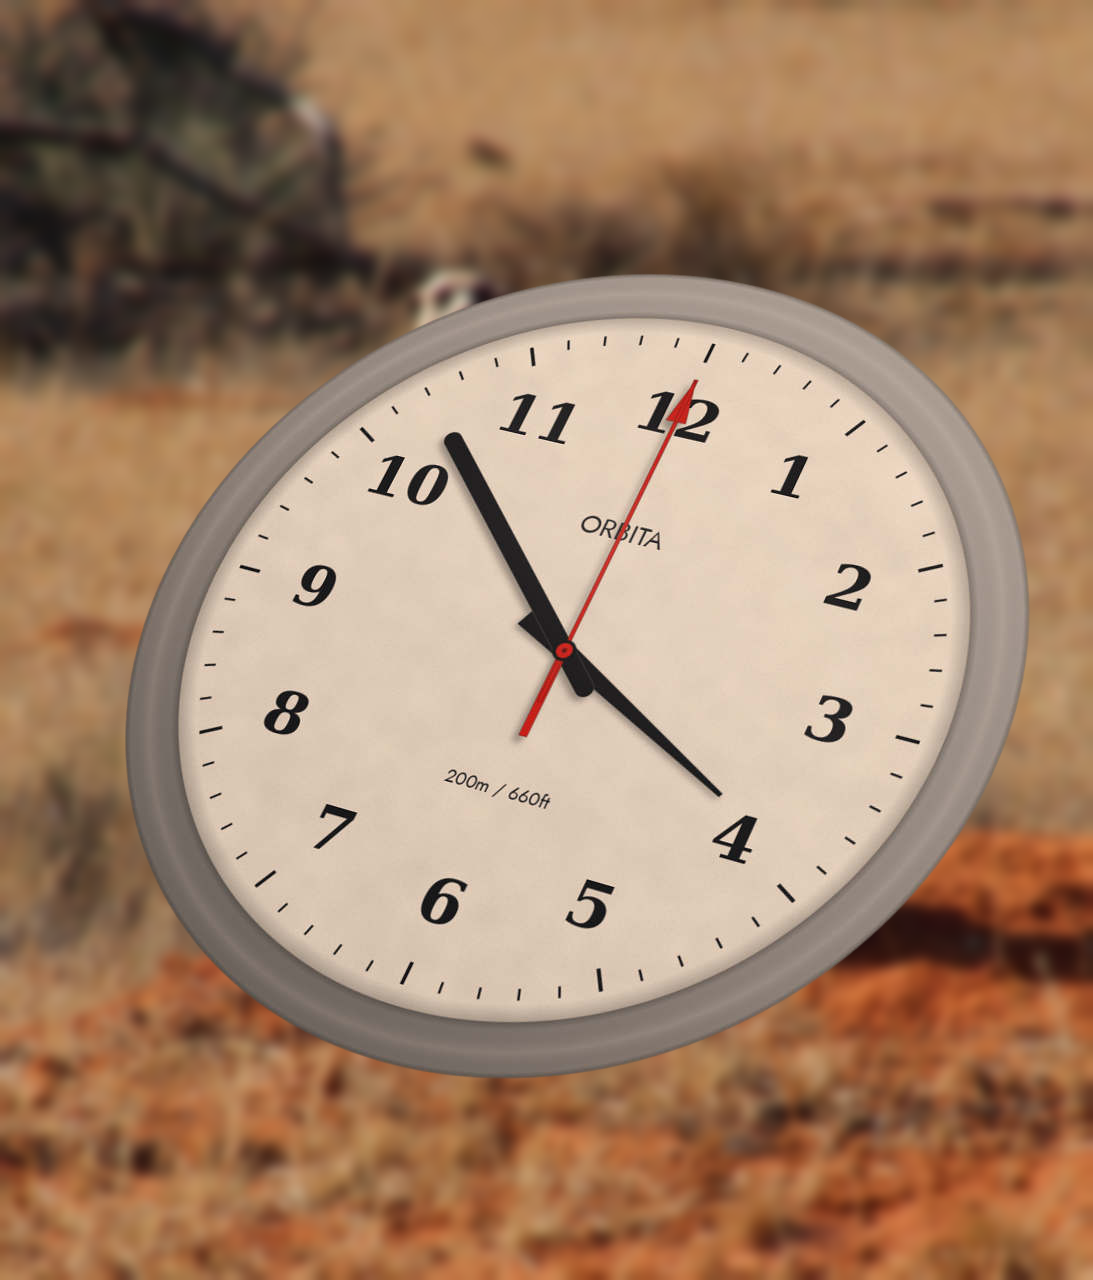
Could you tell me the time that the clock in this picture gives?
3:52:00
